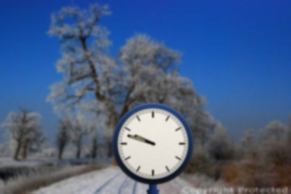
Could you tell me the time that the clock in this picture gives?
9:48
